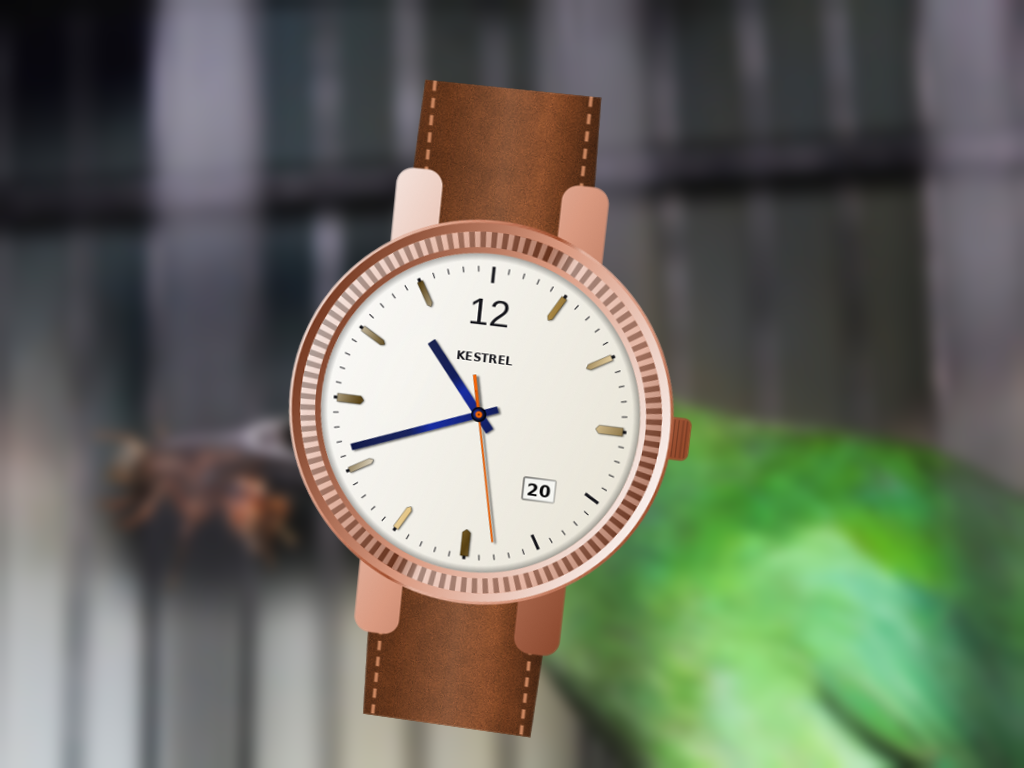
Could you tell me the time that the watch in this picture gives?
10:41:28
